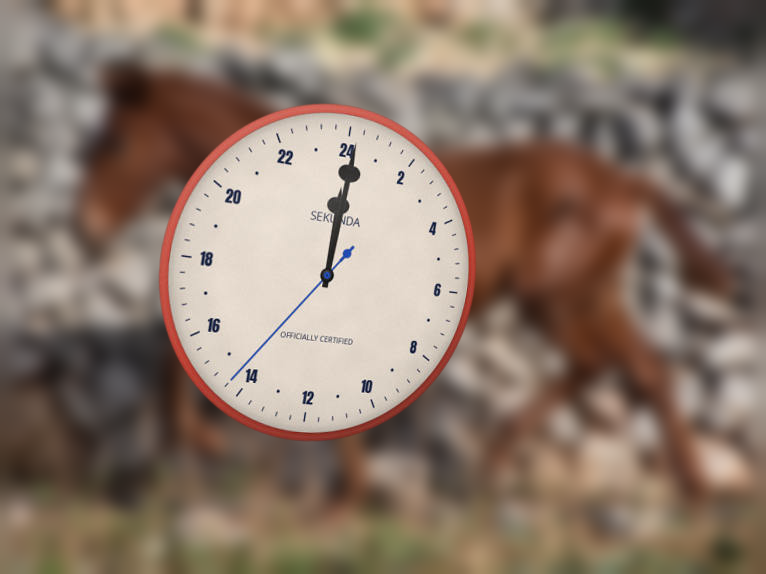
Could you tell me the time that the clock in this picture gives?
0:00:36
